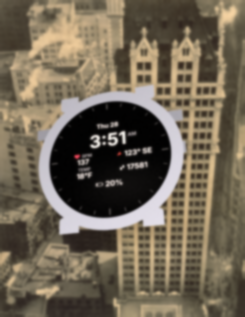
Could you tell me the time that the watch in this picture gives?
3:51
